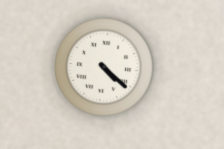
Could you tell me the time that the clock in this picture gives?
4:21
